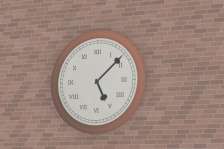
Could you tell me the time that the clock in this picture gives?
5:08
